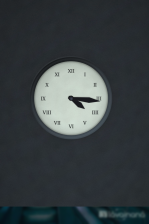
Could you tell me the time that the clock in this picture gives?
4:16
